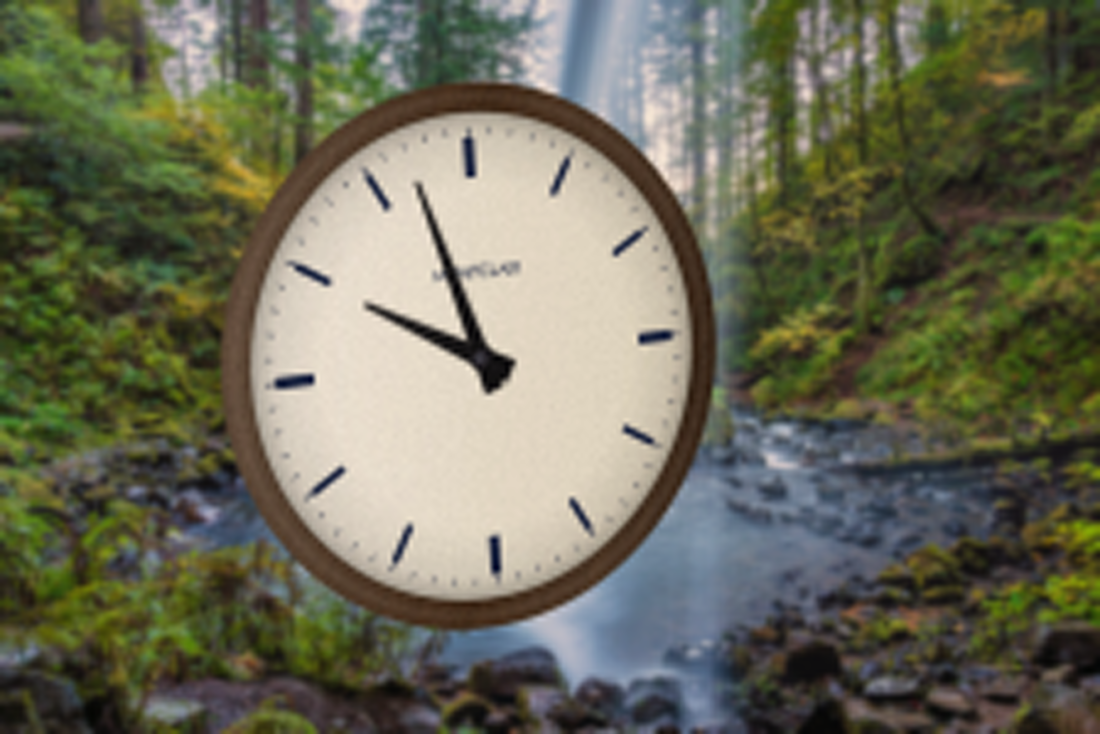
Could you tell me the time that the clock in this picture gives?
9:57
